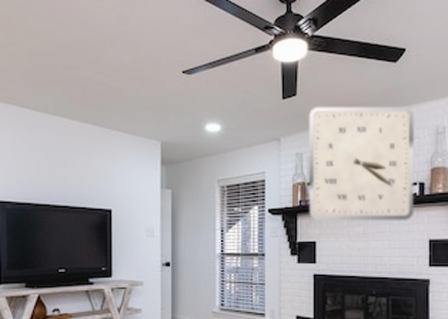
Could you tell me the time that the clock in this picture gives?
3:21
